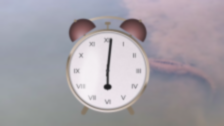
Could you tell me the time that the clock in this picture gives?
6:01
